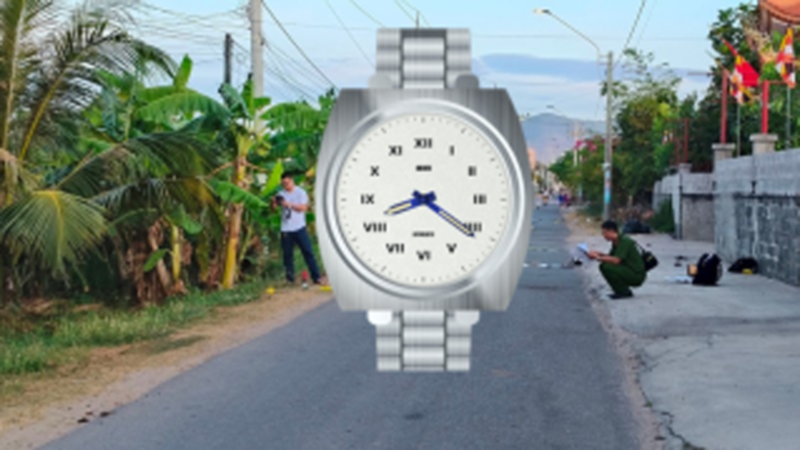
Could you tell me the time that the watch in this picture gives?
8:21
